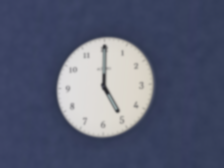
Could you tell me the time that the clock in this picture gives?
5:00
